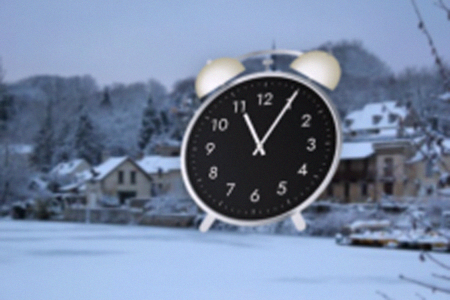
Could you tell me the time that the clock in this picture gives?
11:05
